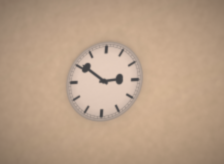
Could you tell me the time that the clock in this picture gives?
2:51
